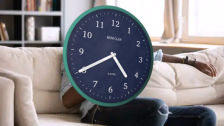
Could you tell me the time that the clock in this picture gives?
4:40
